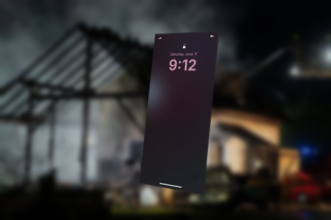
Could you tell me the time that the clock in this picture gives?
9:12
